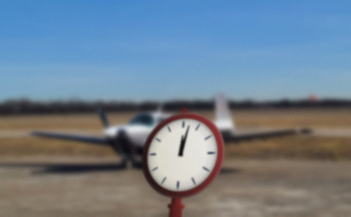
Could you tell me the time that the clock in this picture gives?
12:02
